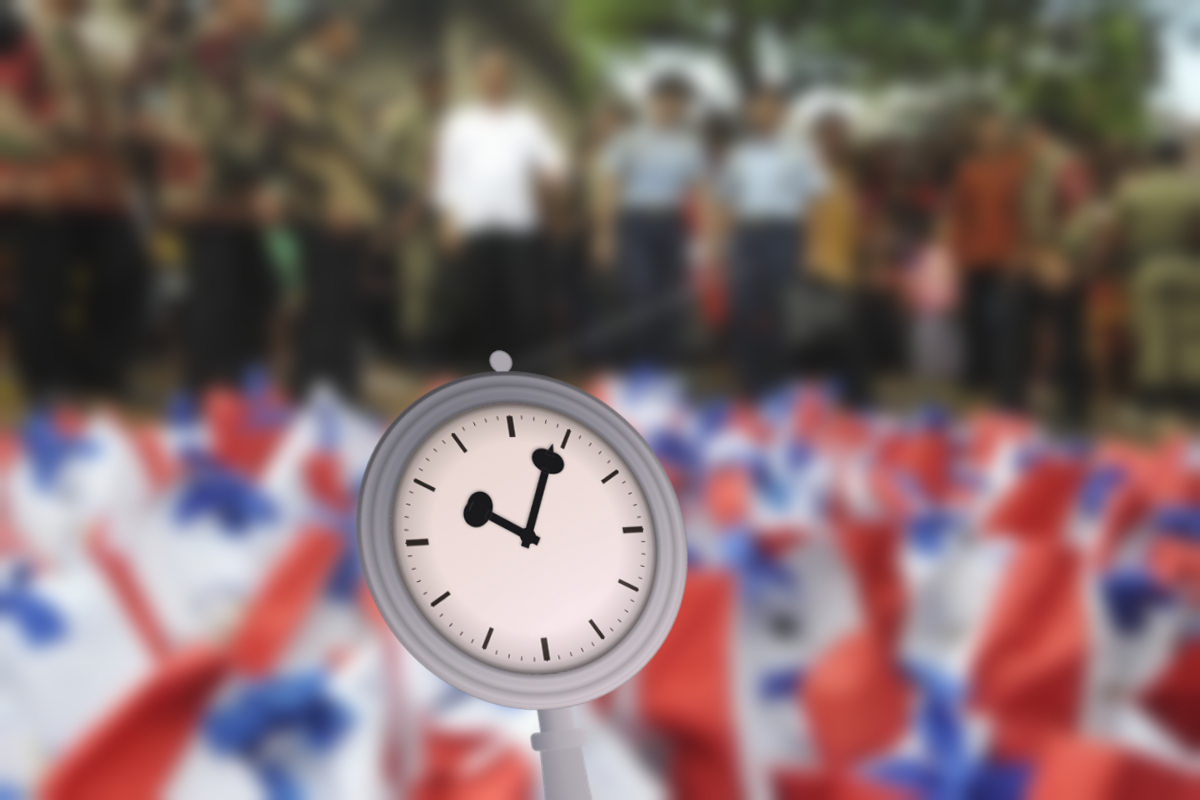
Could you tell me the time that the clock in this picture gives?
10:04
